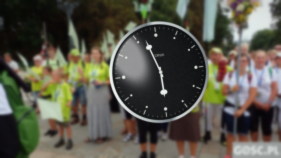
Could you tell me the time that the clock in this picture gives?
5:57
